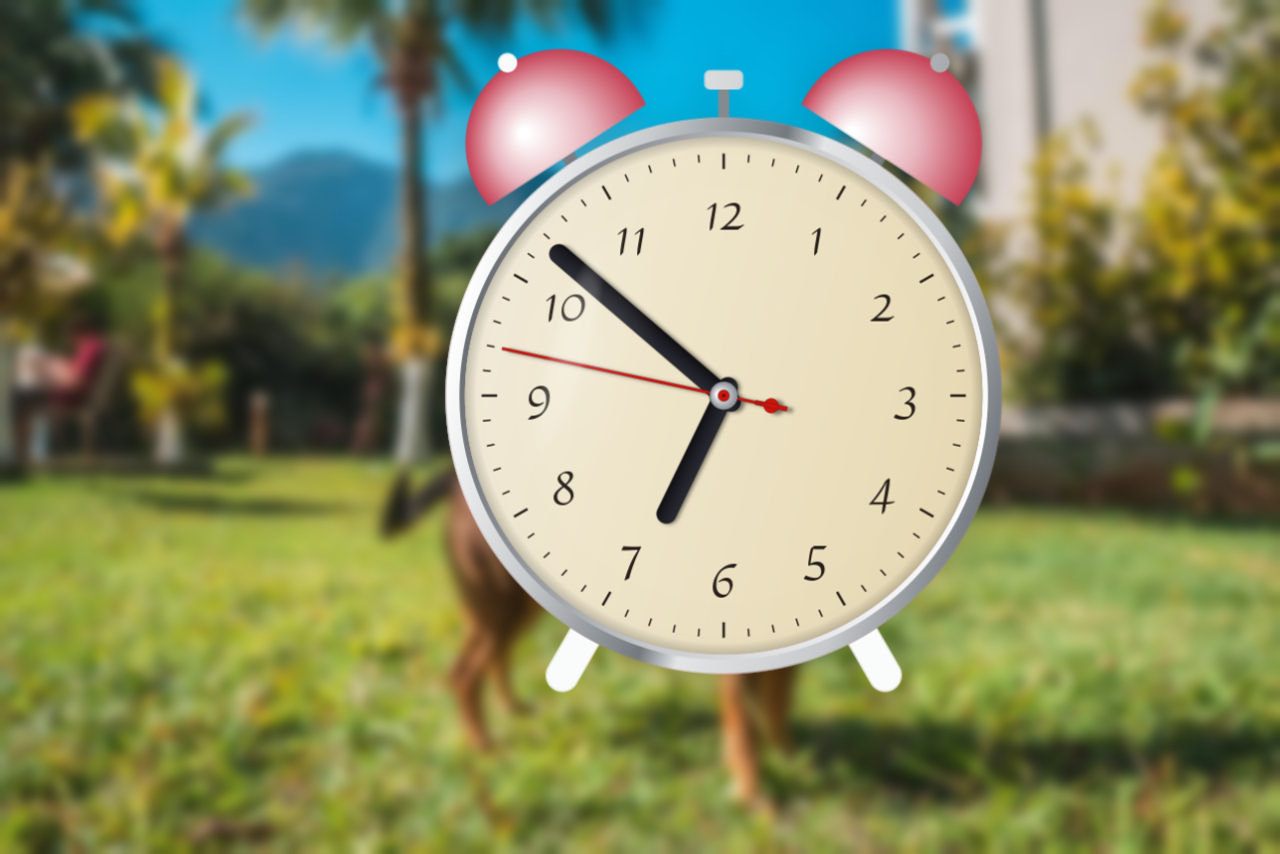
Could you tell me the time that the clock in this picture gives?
6:51:47
